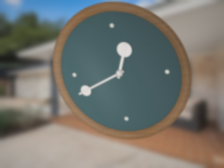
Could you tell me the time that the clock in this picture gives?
12:41
